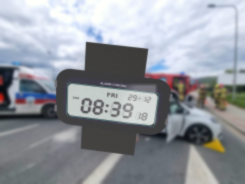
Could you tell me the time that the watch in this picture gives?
8:39
